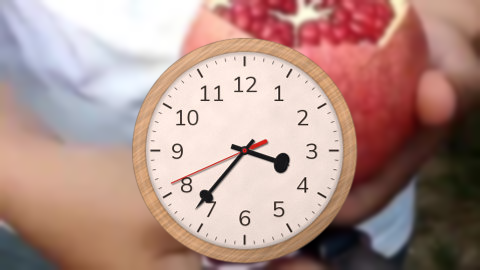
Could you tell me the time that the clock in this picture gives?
3:36:41
